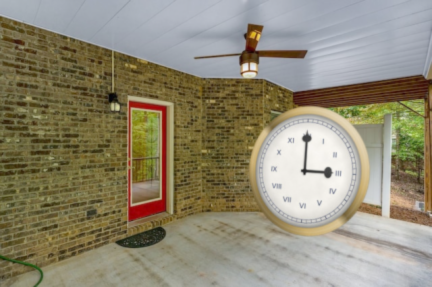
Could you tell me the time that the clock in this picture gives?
3:00
